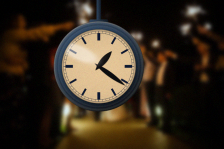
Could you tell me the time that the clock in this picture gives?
1:21
